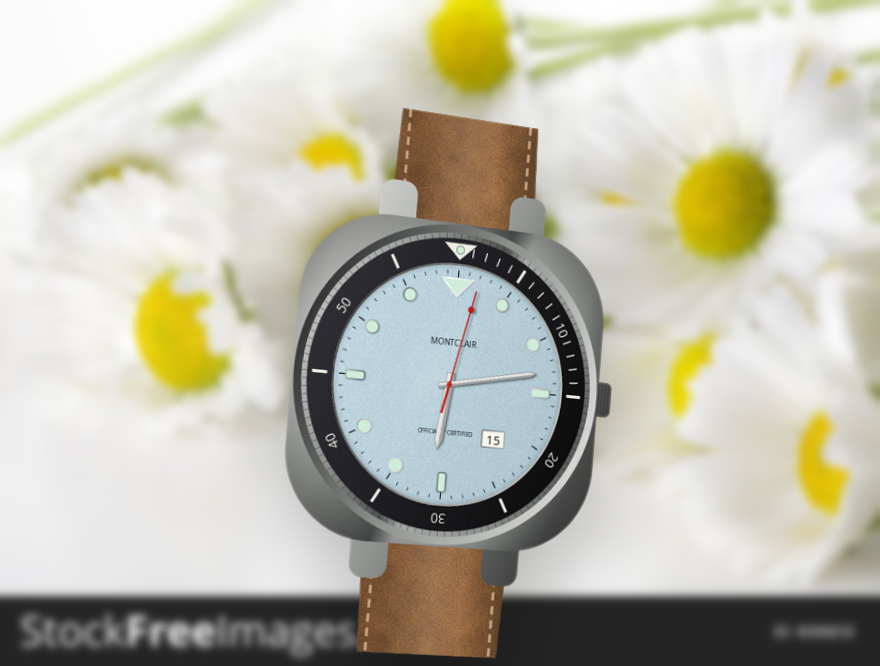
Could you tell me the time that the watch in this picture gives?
6:13:02
